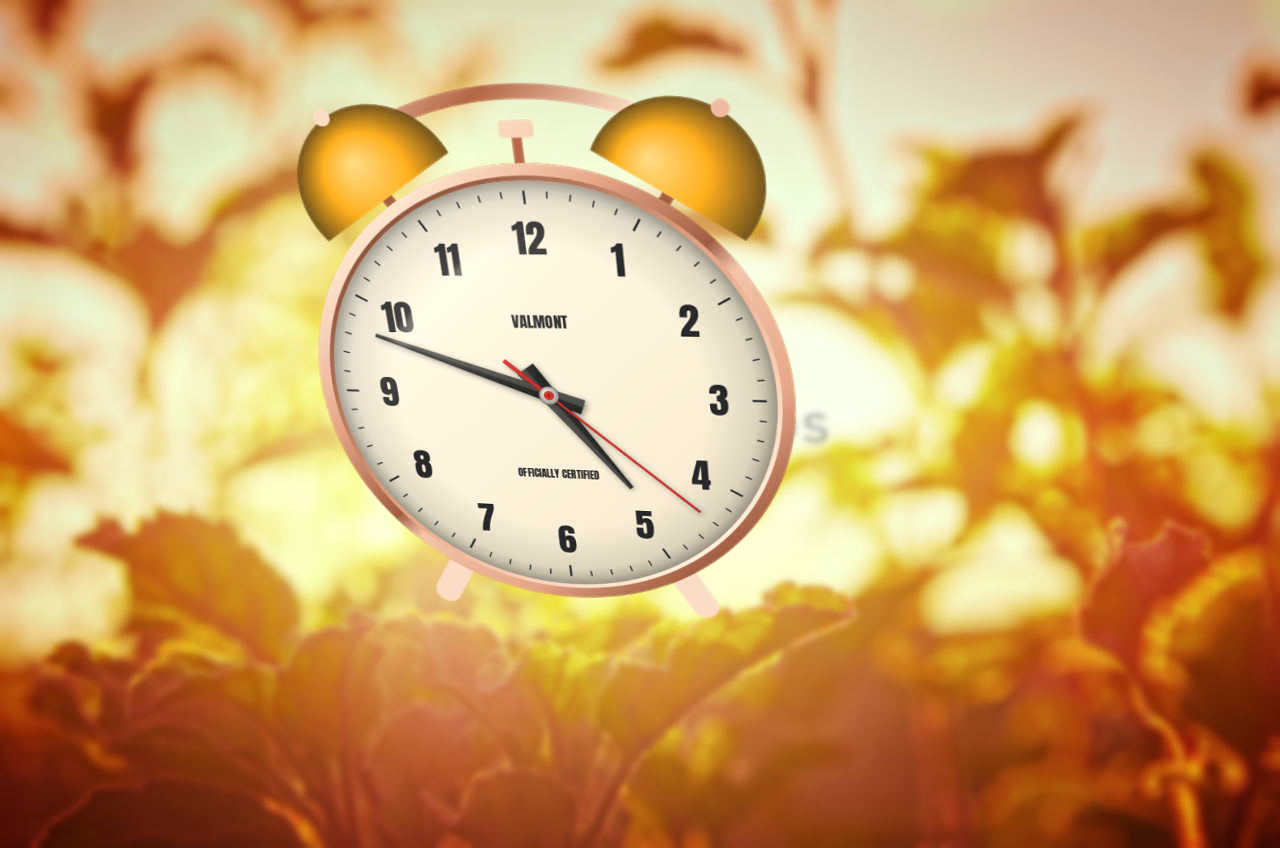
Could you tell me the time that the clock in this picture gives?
4:48:22
